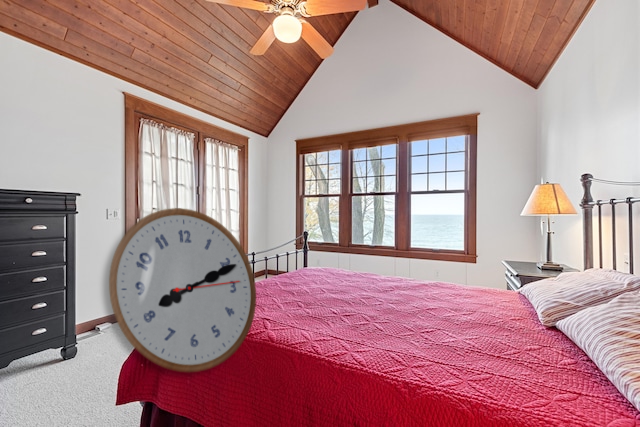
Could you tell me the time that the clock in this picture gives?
8:11:14
